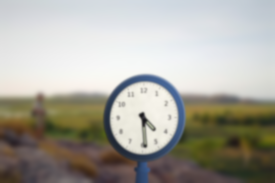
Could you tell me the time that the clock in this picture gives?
4:29
